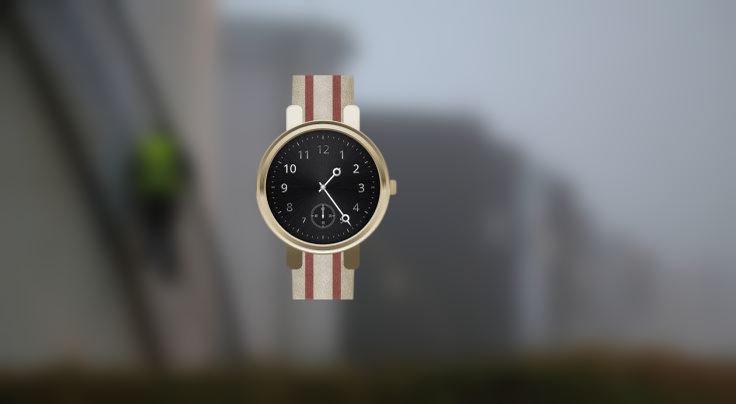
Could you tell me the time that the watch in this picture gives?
1:24
